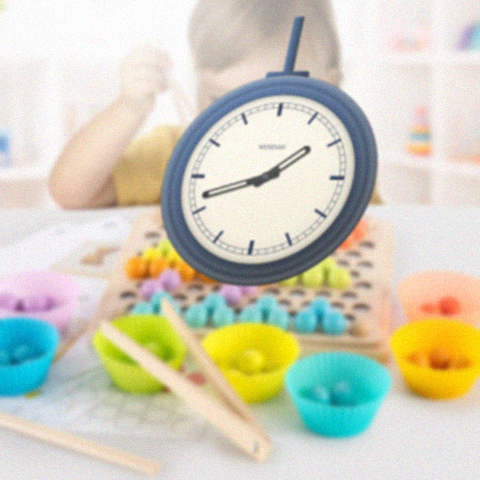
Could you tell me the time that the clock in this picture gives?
1:42
